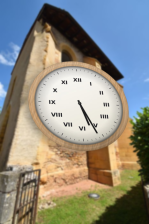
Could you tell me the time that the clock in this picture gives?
5:26
